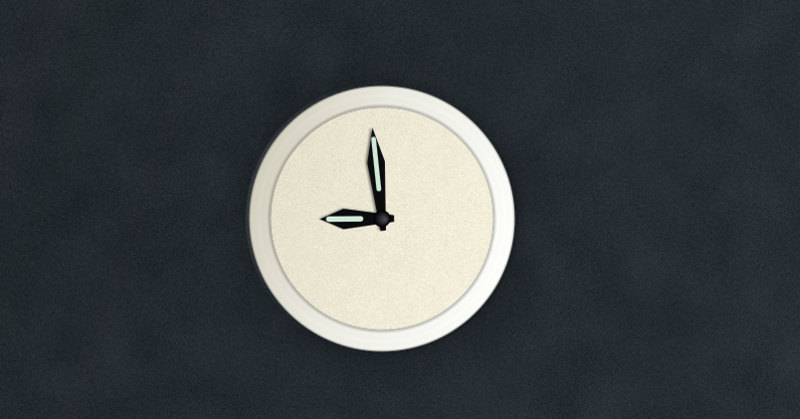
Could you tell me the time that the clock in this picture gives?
8:59
